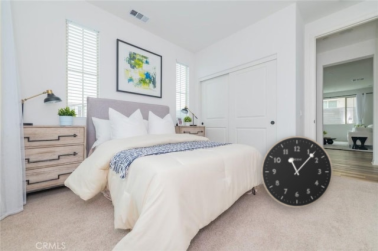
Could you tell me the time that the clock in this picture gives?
11:07
